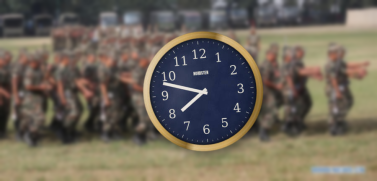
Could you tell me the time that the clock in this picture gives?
7:48
